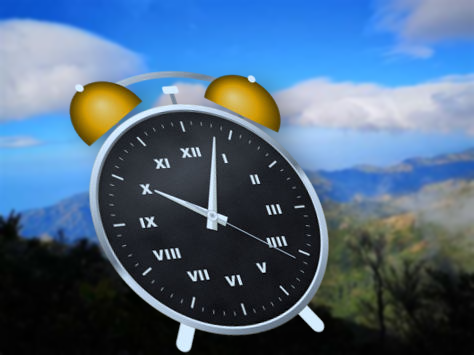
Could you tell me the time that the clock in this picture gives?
10:03:21
